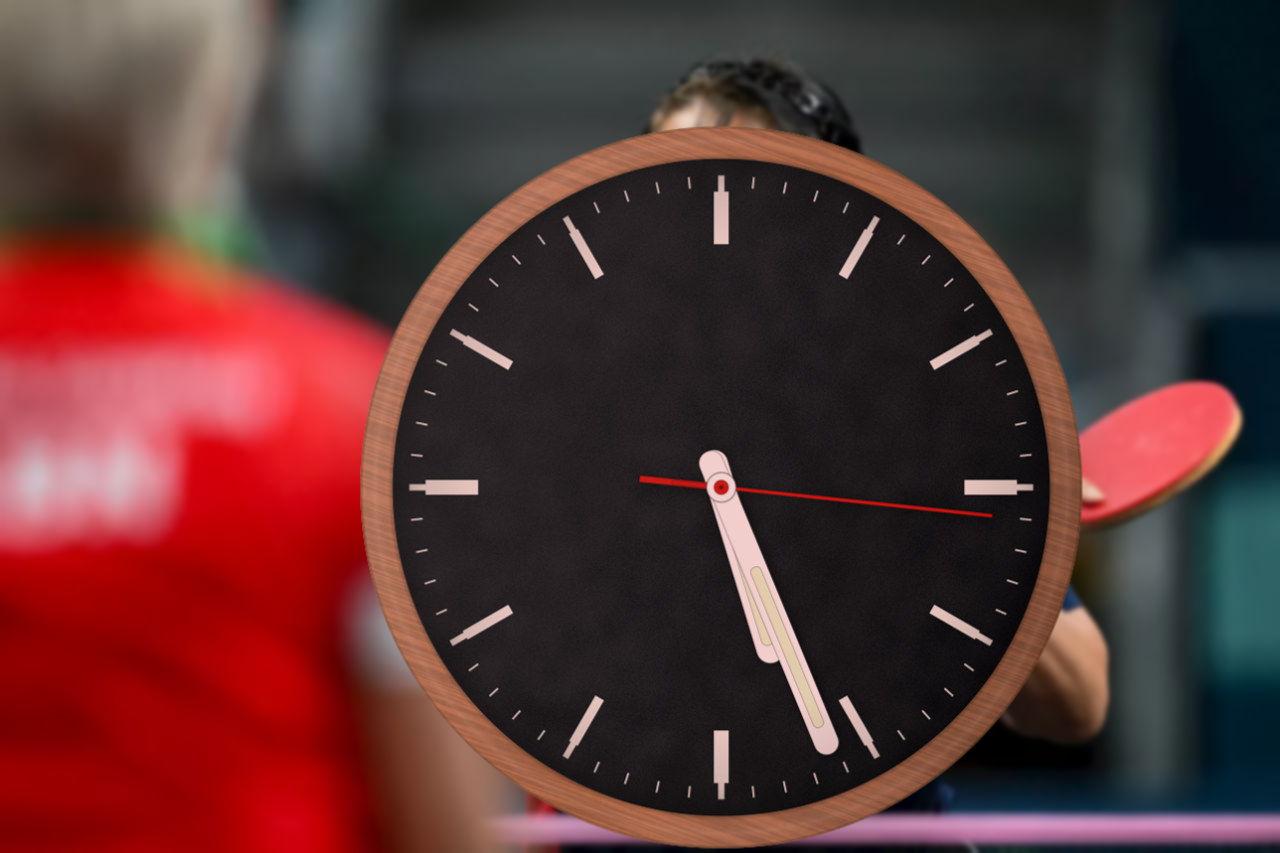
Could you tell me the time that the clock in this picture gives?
5:26:16
